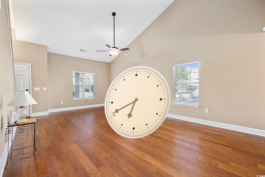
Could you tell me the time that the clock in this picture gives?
6:41
